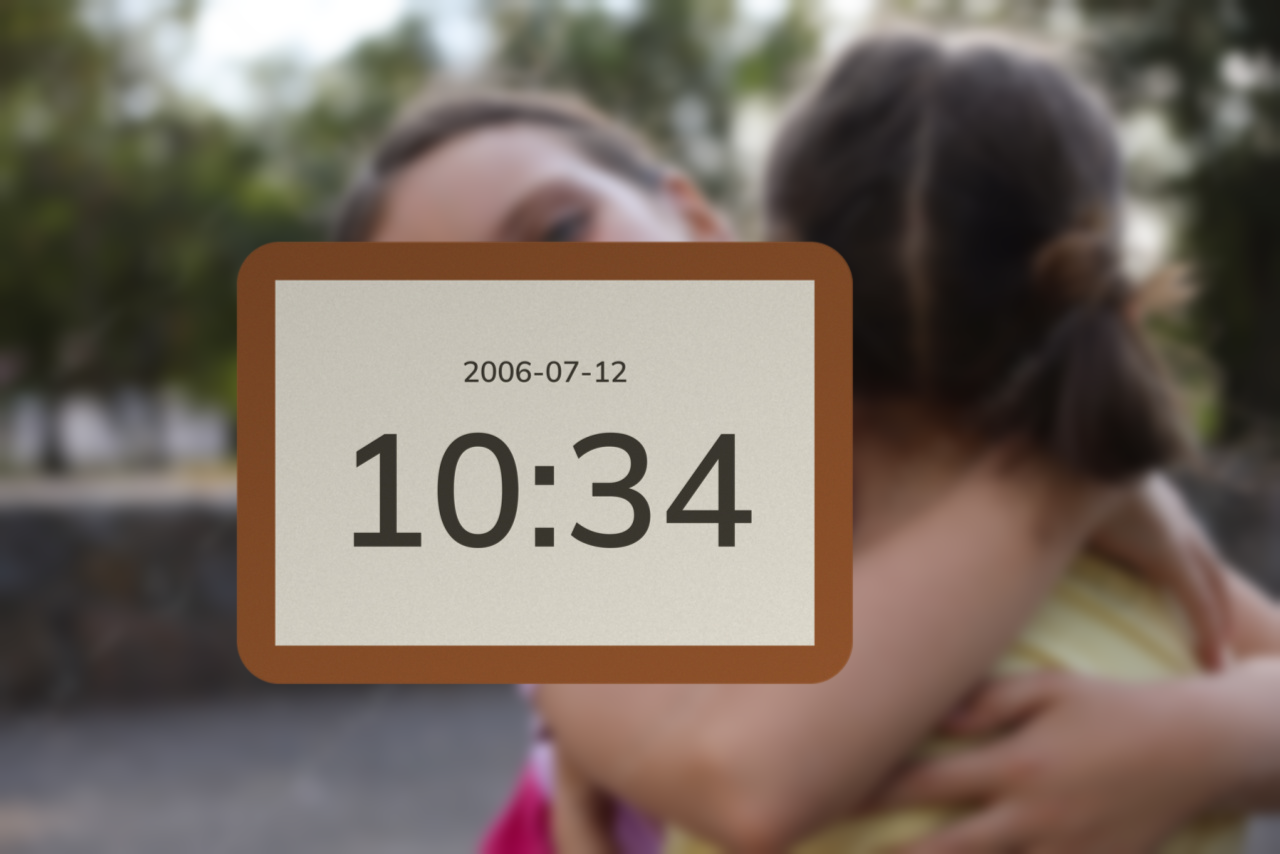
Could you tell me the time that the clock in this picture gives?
10:34
